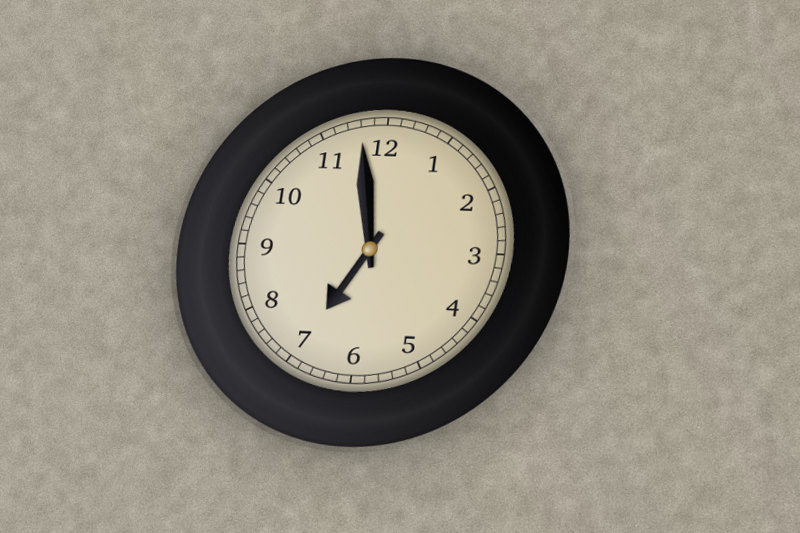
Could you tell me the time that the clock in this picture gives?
6:58
